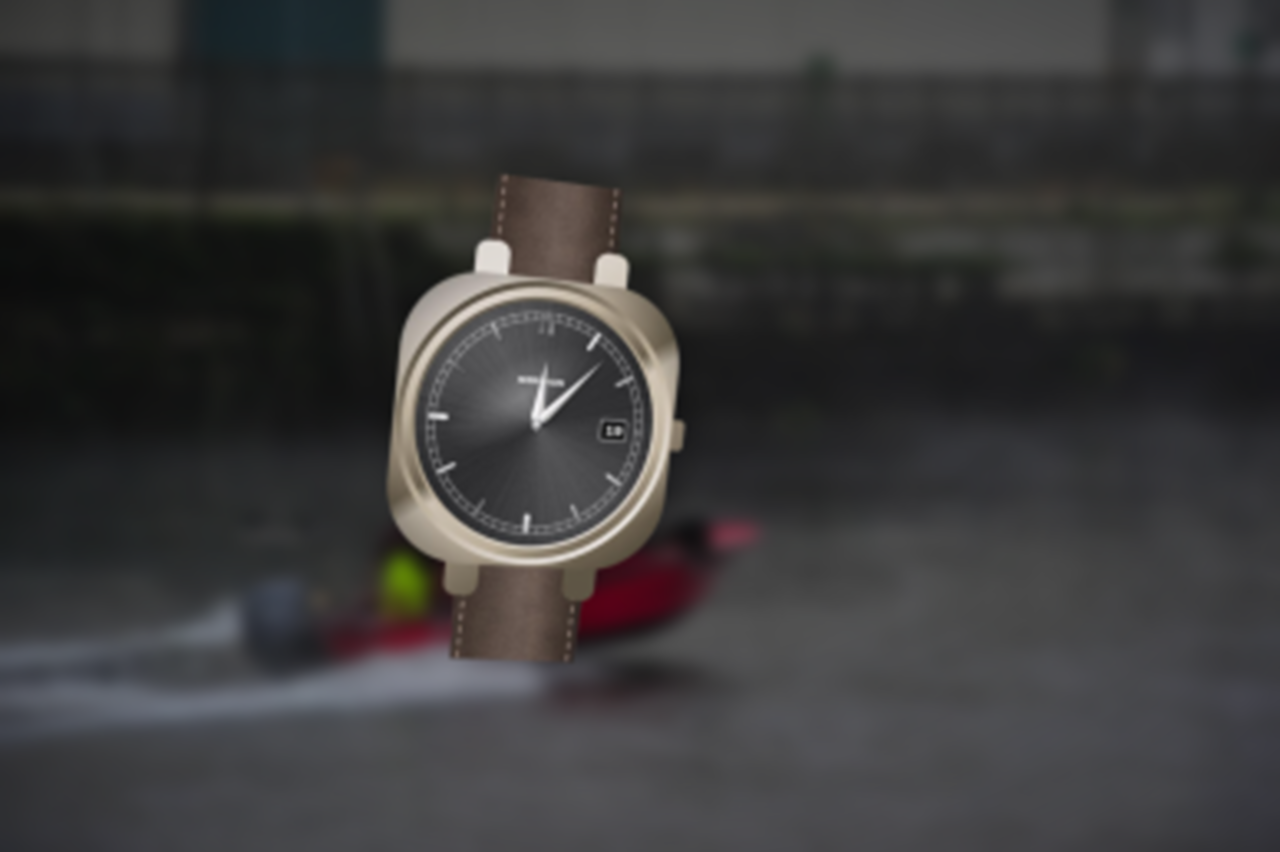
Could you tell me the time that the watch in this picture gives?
12:07
